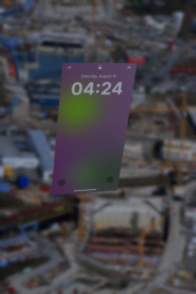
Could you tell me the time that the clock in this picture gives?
4:24
